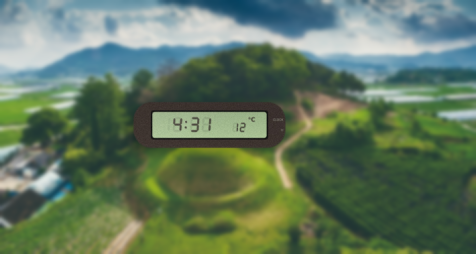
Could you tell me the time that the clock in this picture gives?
4:31
